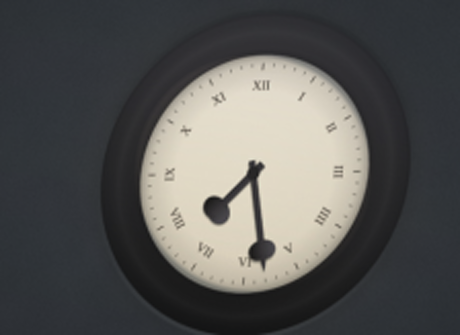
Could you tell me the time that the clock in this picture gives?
7:28
